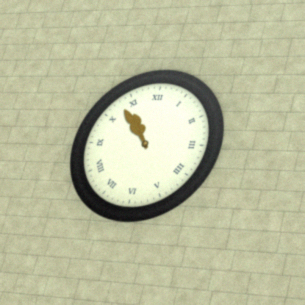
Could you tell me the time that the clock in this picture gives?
10:53
